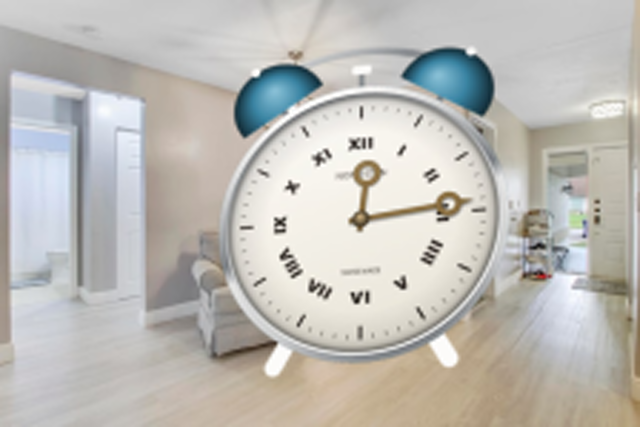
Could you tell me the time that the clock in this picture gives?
12:14
